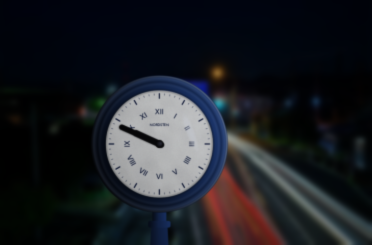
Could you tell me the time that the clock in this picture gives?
9:49
